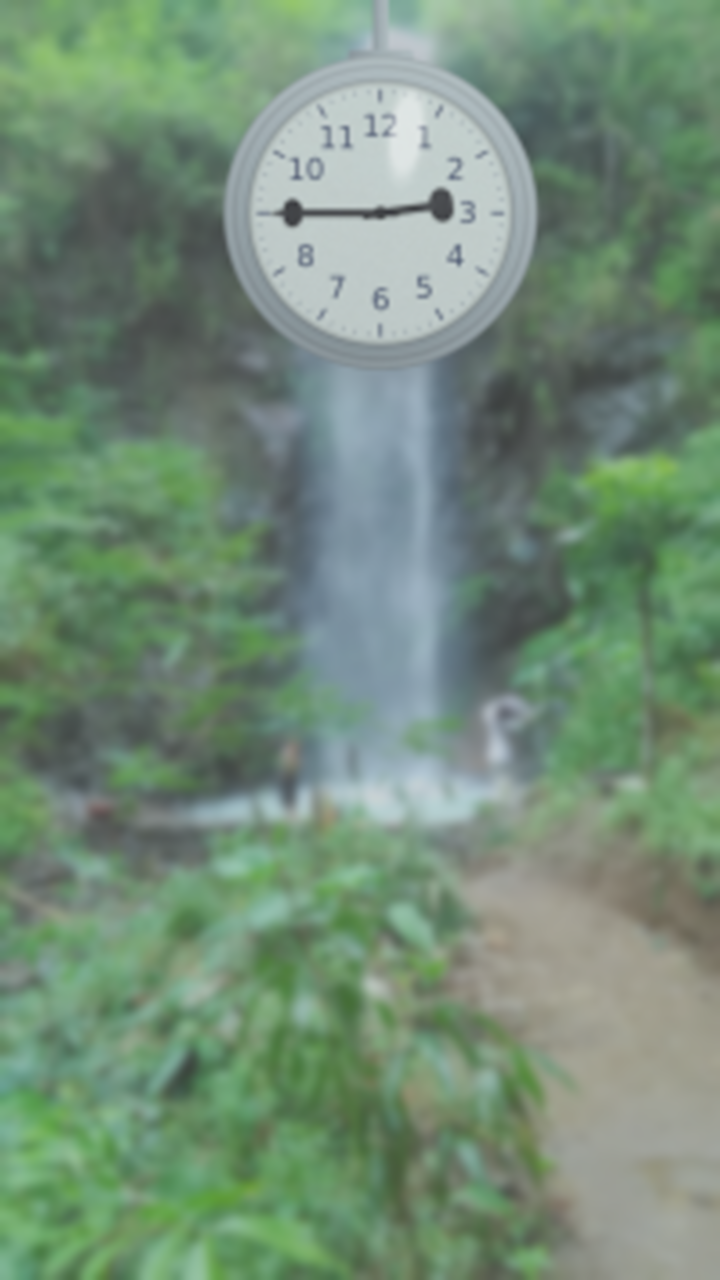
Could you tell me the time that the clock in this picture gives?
2:45
